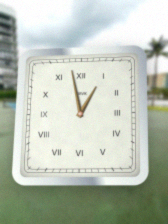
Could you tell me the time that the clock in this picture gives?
12:58
